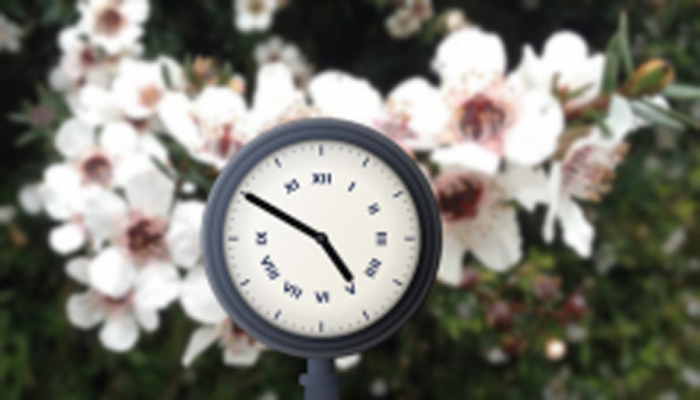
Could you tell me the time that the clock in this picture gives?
4:50
